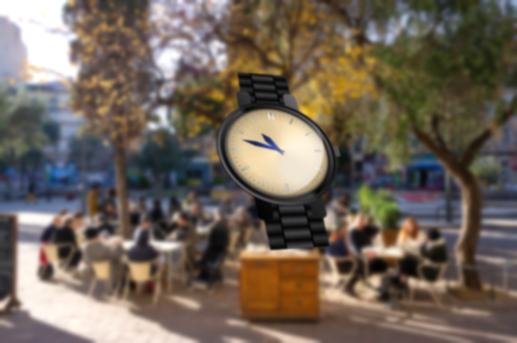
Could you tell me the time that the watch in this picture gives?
10:48
